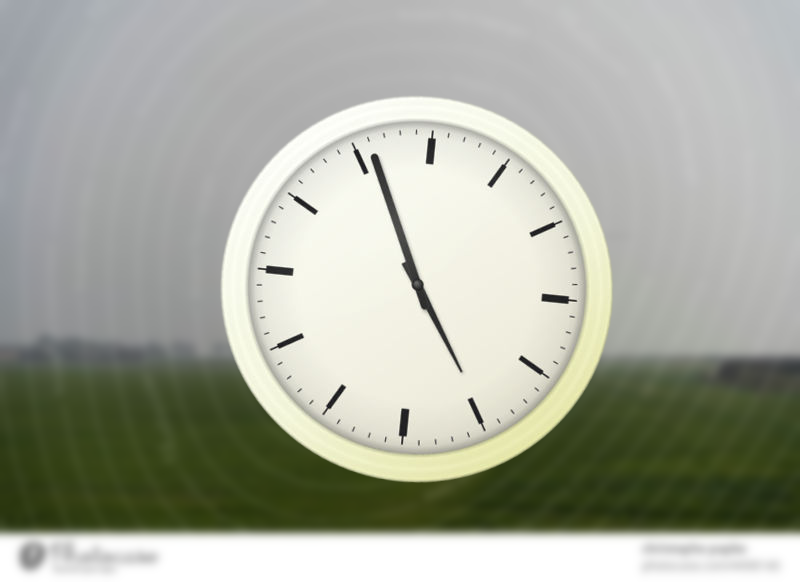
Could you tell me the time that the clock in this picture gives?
4:56
